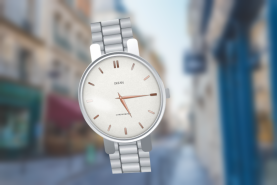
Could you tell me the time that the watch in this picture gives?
5:15
